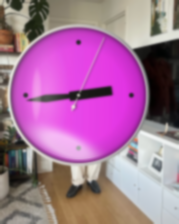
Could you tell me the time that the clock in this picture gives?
2:44:04
